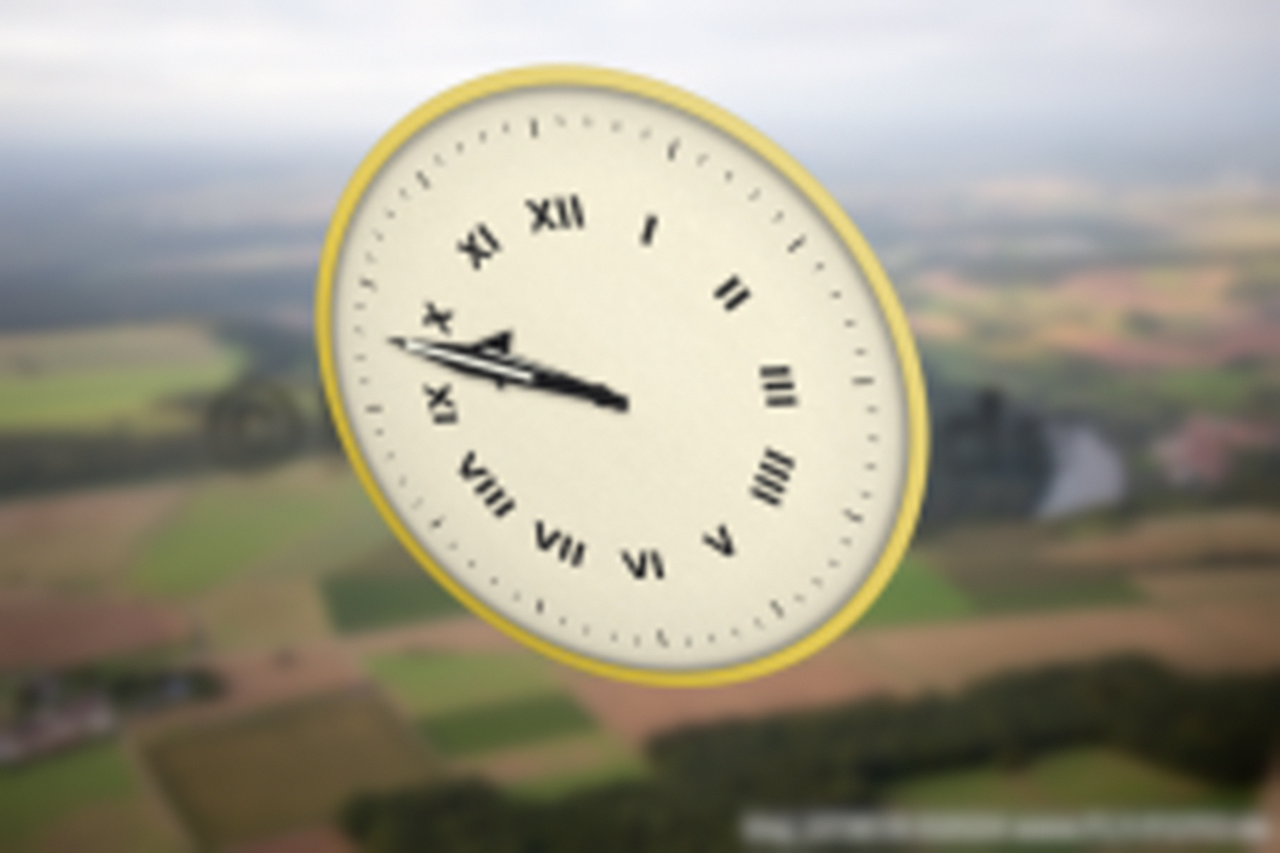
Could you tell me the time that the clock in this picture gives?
9:48
